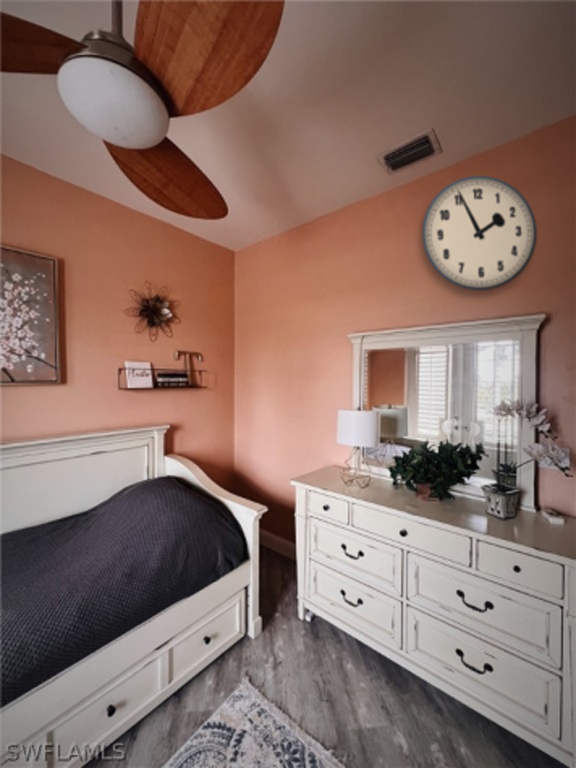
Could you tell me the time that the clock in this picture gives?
1:56
